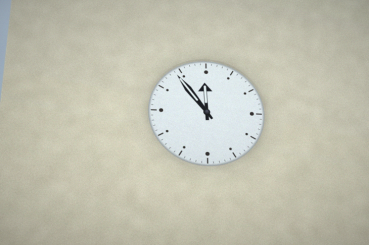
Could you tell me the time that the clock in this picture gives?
11:54
